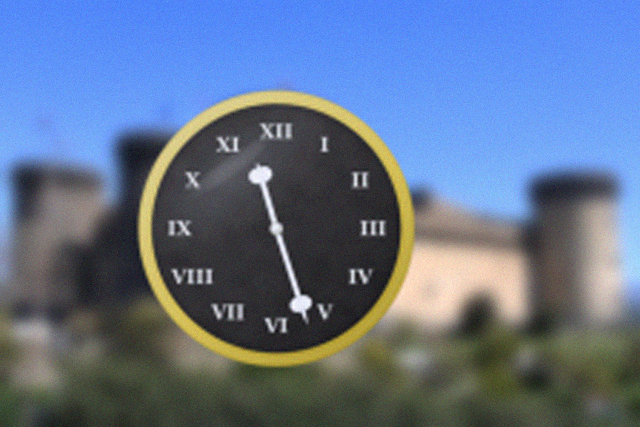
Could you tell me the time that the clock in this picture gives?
11:27
